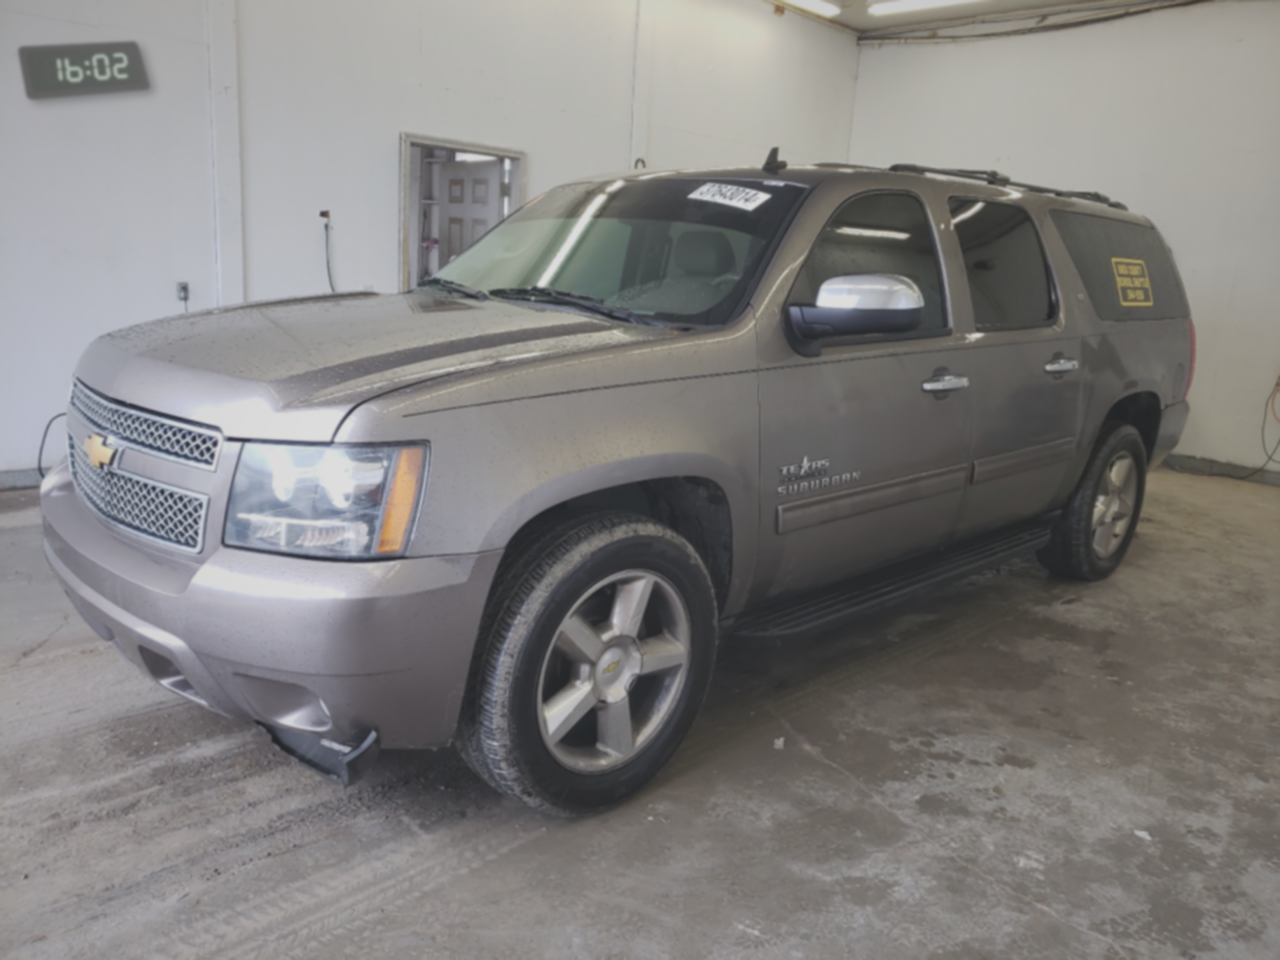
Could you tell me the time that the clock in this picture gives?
16:02
